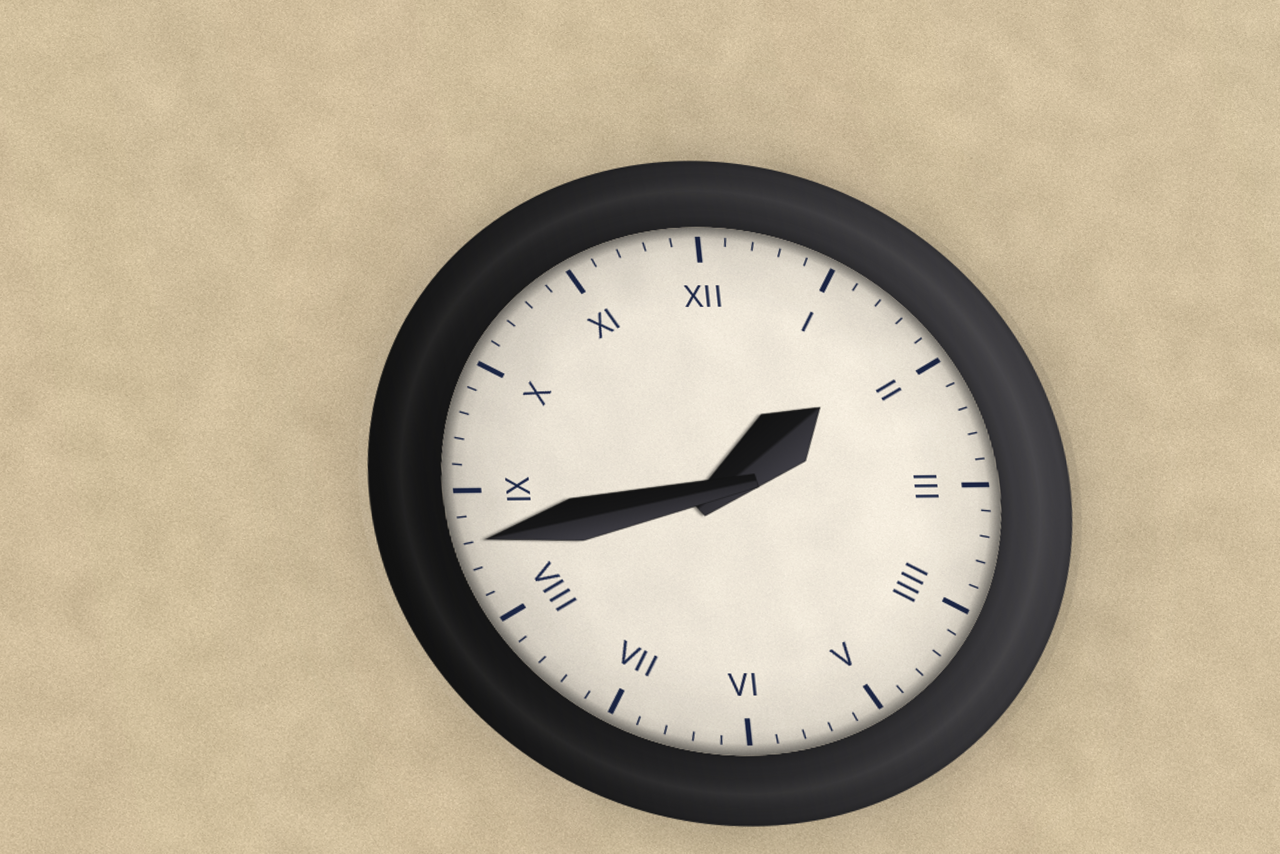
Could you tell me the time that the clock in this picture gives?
1:43
